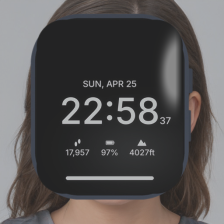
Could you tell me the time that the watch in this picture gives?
22:58:37
